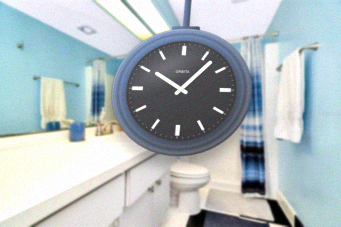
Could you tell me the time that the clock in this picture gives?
10:07
